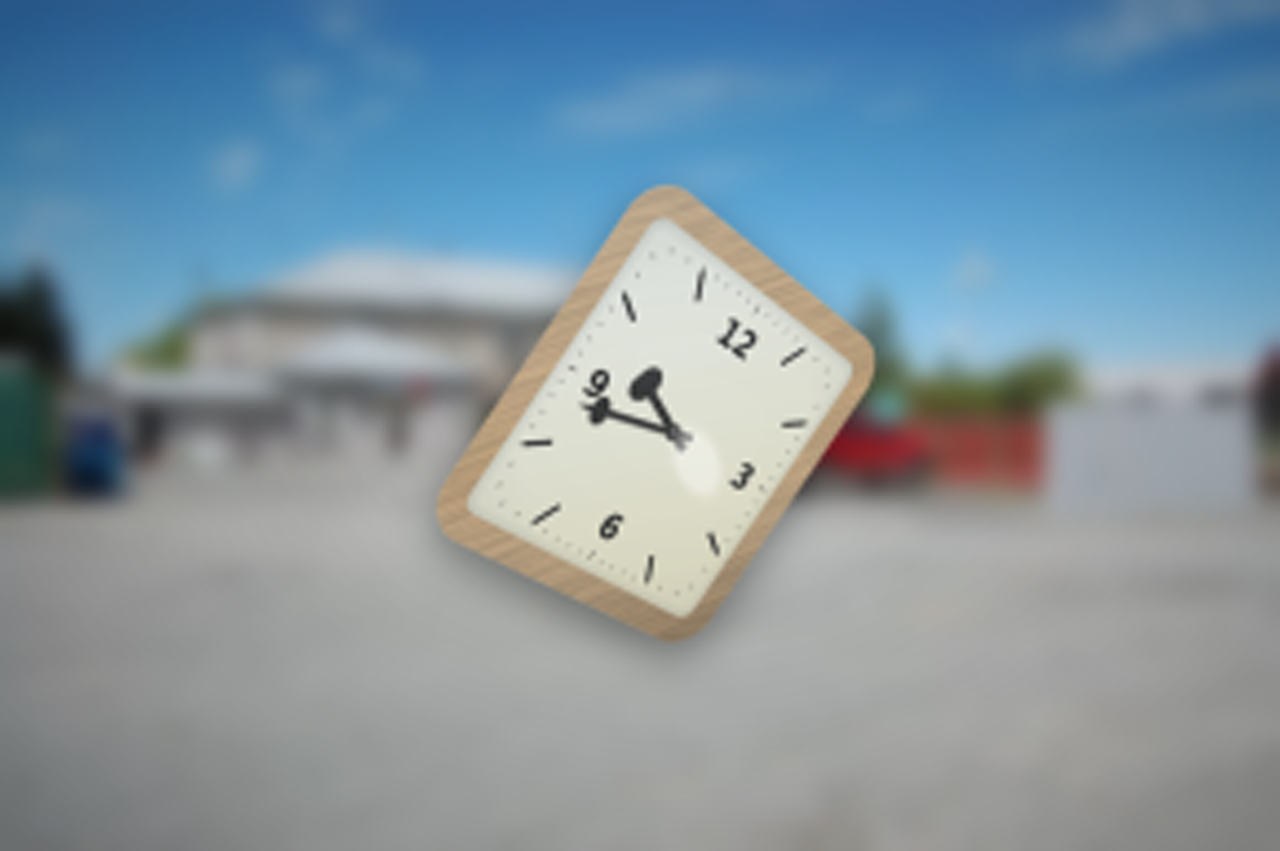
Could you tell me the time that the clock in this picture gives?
9:43
